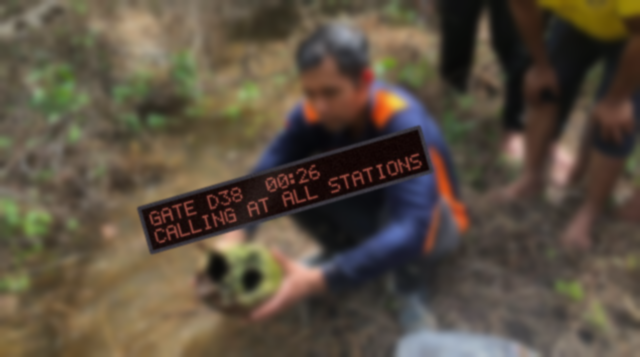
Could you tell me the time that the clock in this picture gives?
0:26
